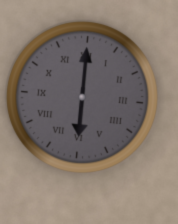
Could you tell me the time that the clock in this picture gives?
6:00
